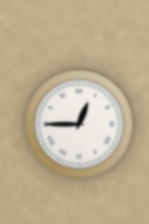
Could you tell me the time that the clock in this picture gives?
12:45
